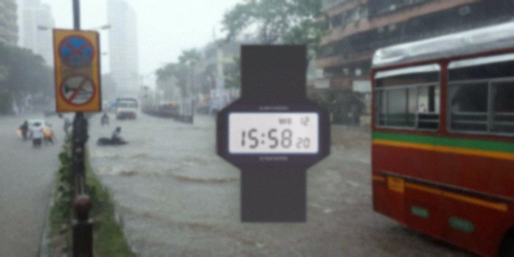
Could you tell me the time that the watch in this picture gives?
15:58
